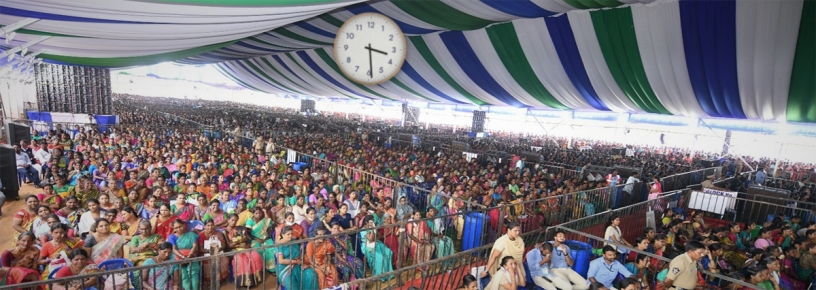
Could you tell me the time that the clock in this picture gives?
3:29
